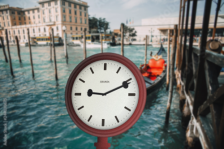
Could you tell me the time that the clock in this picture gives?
9:11
